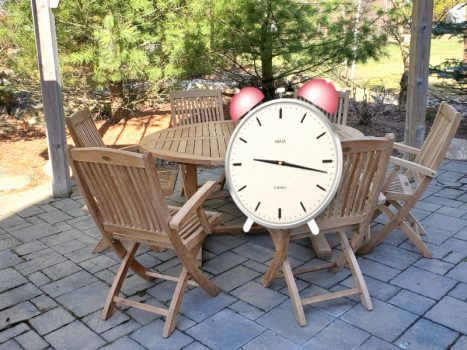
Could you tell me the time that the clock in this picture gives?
9:17
